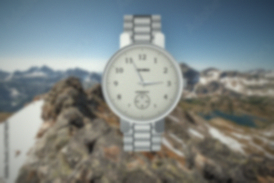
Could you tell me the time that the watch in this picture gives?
2:56
